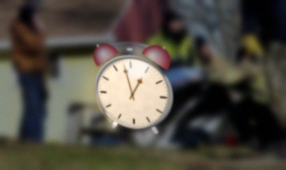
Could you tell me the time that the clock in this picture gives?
12:58
